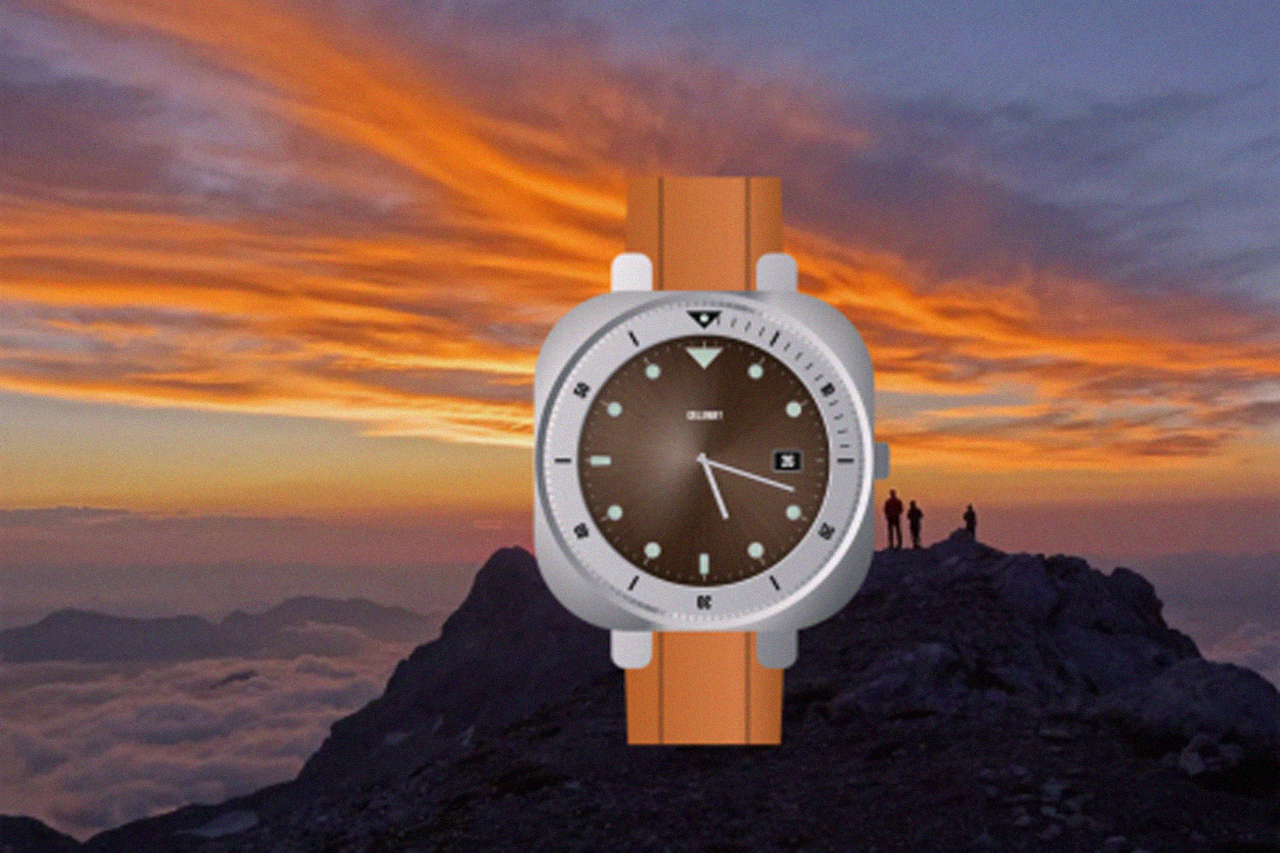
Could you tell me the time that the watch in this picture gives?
5:18
